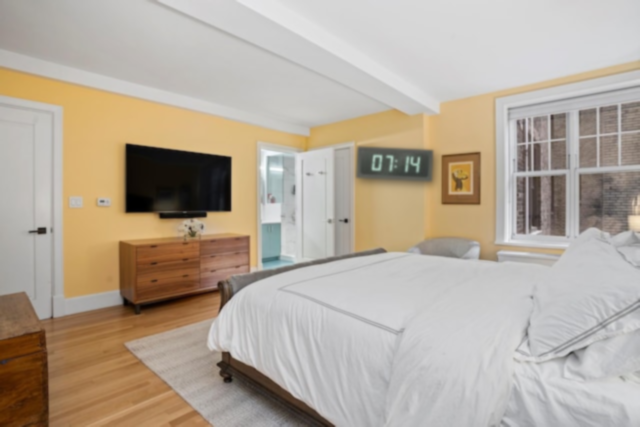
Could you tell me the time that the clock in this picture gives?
7:14
